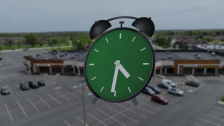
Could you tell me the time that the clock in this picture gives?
4:31
